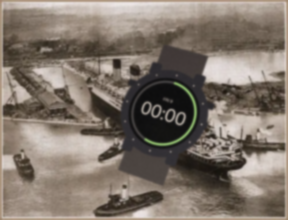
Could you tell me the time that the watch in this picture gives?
0:00
